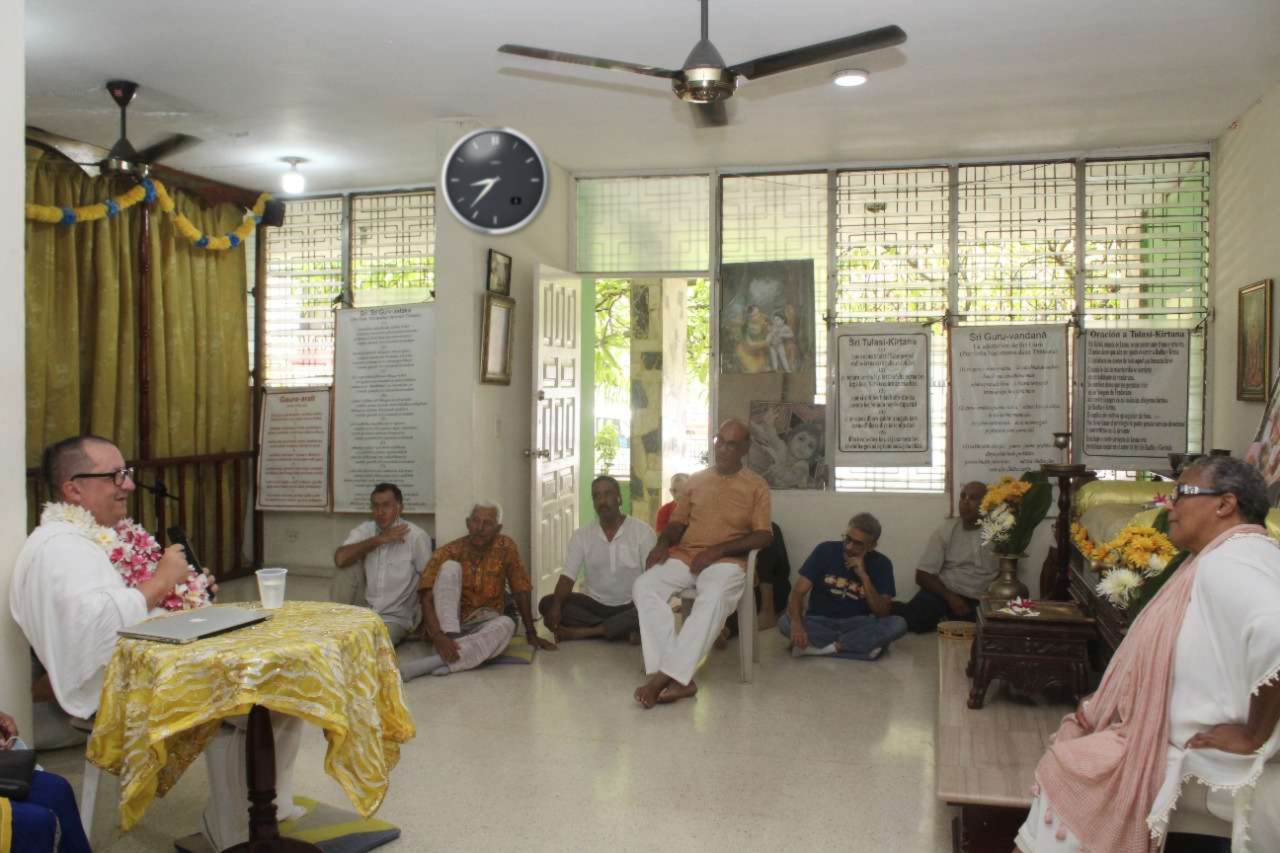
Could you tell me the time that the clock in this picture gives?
8:37
